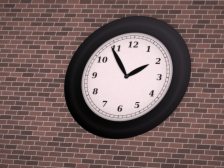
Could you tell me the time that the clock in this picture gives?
1:54
